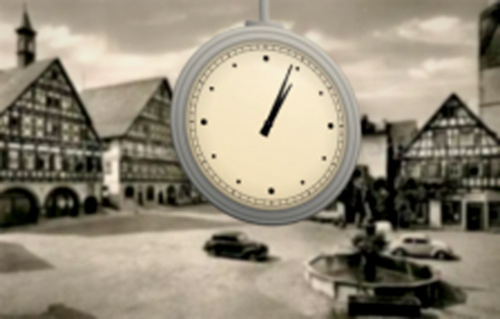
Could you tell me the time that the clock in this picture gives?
1:04
